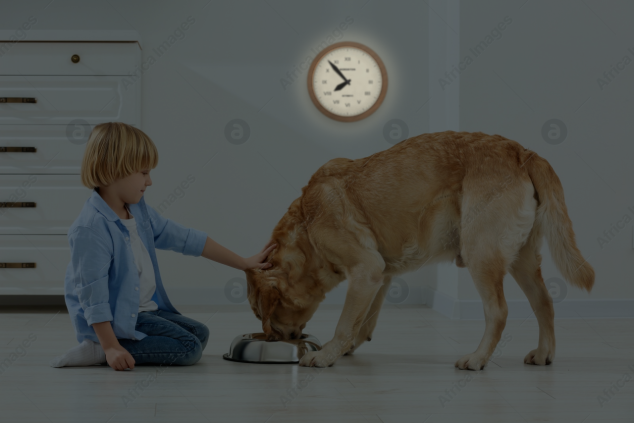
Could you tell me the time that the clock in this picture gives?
7:53
